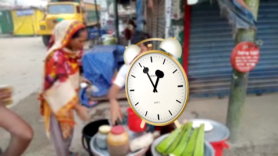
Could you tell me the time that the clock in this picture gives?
12:56
